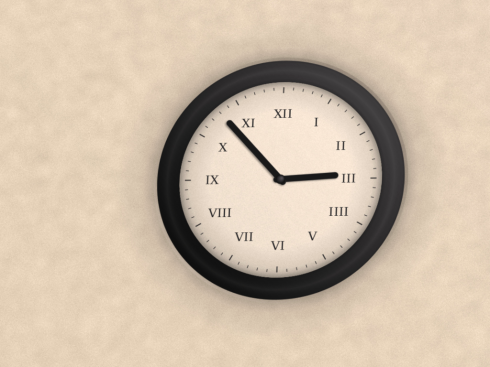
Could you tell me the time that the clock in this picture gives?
2:53
